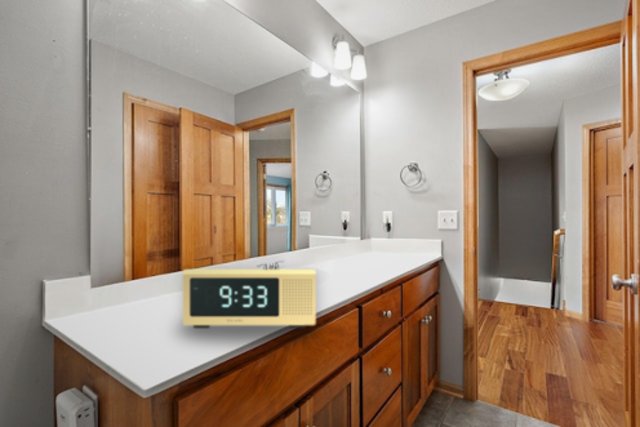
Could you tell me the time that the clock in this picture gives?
9:33
